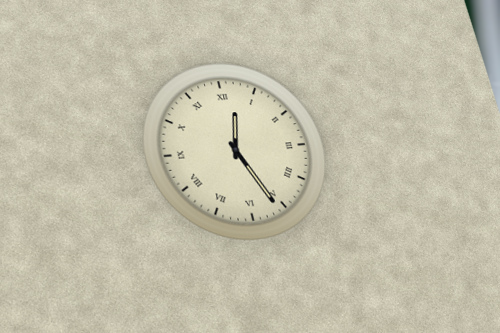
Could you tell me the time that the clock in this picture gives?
12:26
